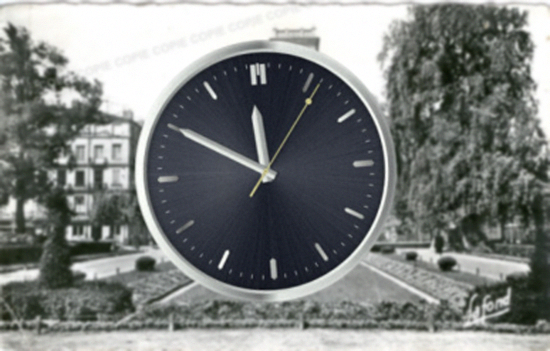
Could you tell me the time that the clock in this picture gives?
11:50:06
